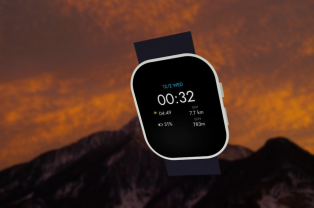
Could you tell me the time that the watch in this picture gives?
0:32
